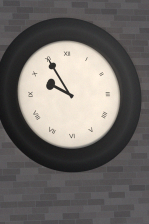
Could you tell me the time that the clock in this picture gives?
9:55
